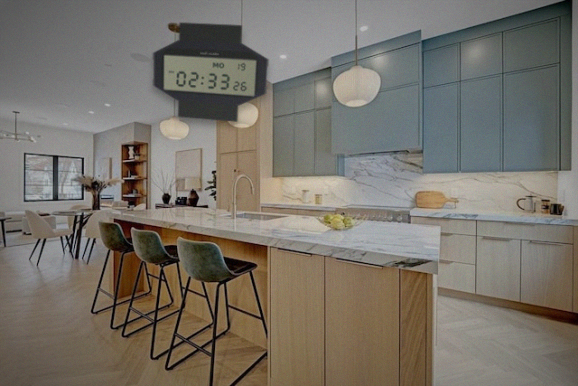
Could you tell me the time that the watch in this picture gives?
2:33:26
